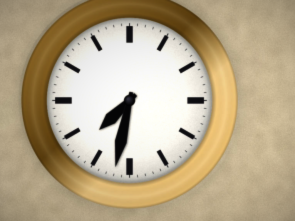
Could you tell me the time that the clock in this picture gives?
7:32
